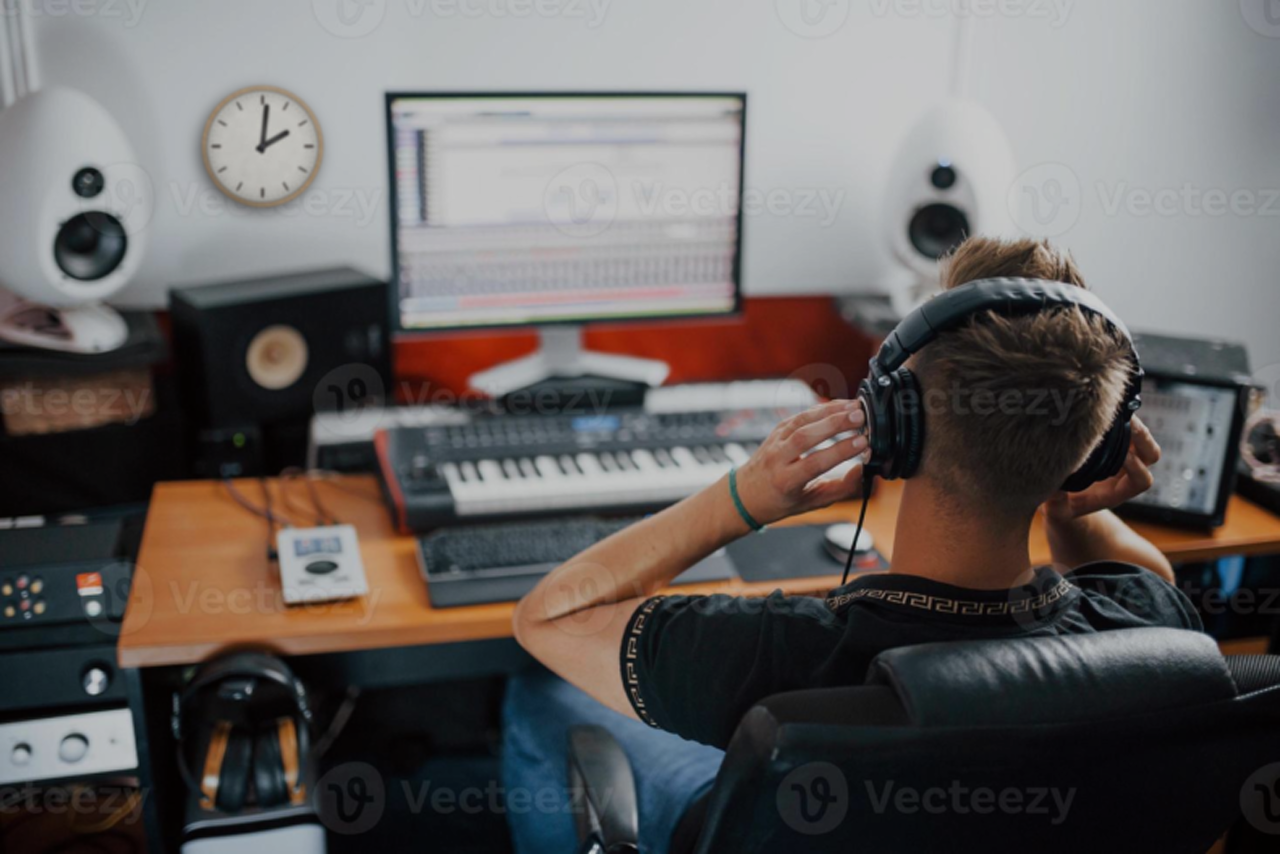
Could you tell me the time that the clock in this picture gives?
2:01
